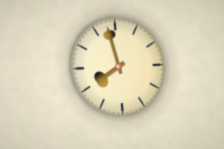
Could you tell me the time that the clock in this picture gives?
7:58
